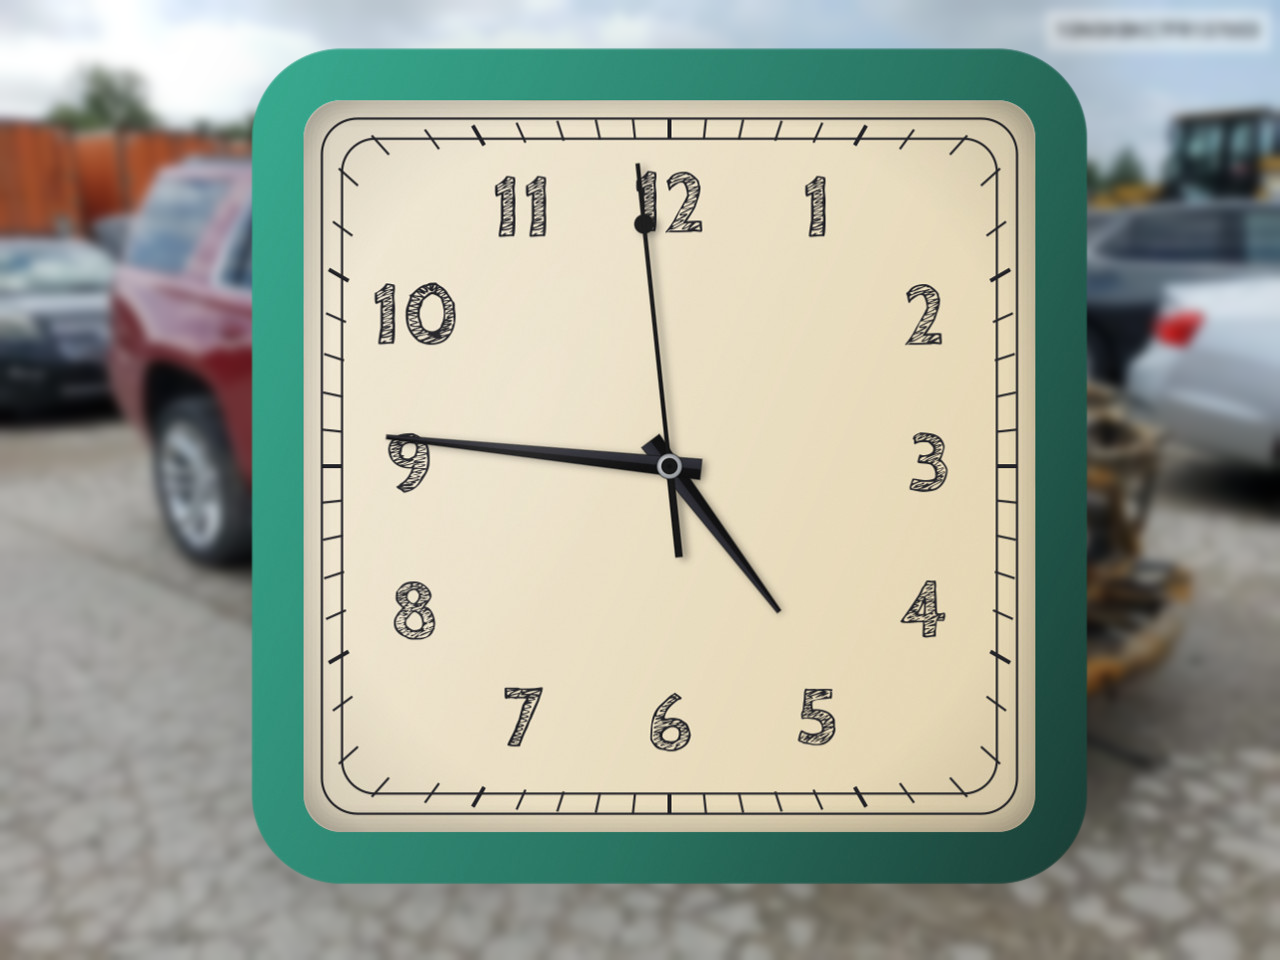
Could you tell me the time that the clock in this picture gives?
4:45:59
